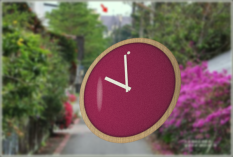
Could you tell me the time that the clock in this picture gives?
9:59
